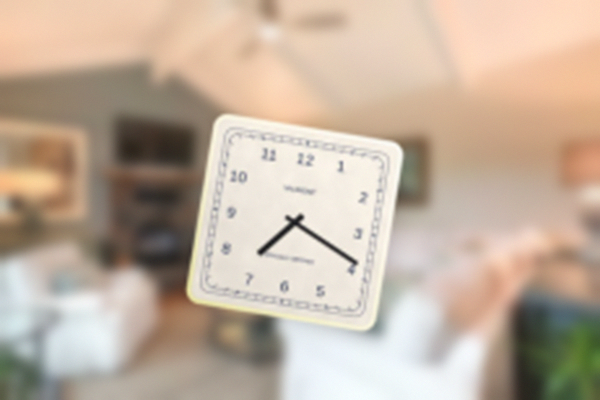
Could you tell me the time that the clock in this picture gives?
7:19
